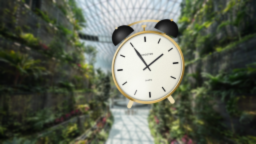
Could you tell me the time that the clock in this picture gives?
1:55
